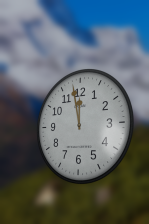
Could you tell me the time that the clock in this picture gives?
11:58
